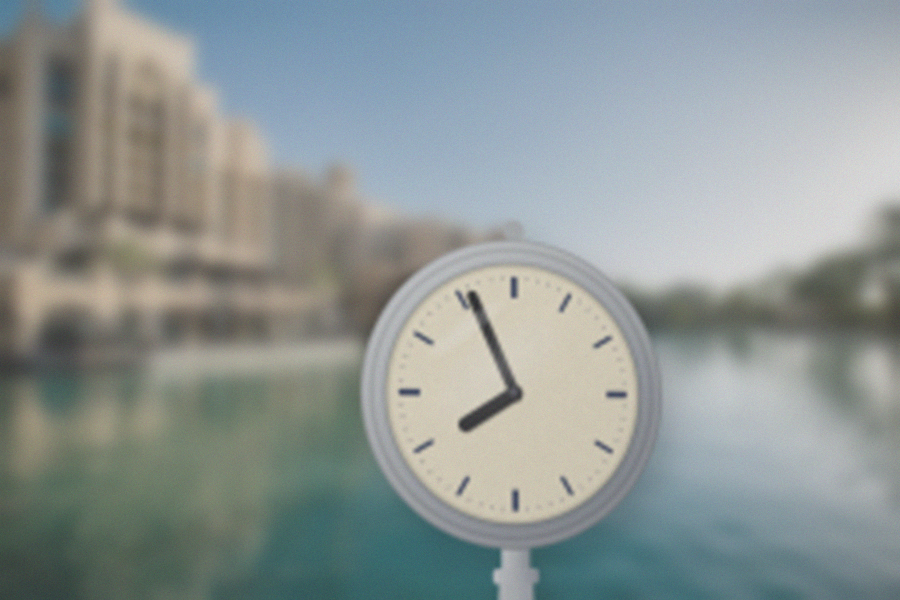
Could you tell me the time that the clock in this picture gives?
7:56
